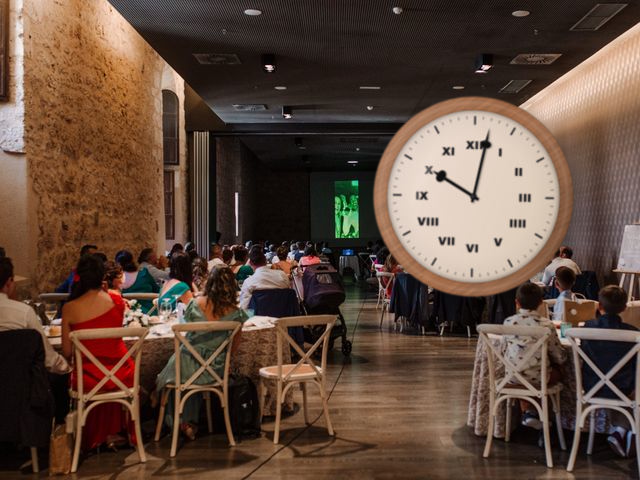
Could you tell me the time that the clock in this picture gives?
10:02
